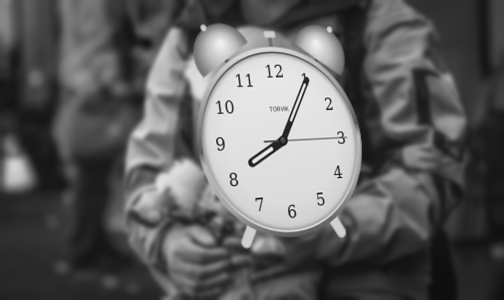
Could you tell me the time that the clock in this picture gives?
8:05:15
